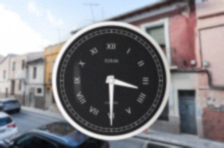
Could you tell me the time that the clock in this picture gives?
3:30
